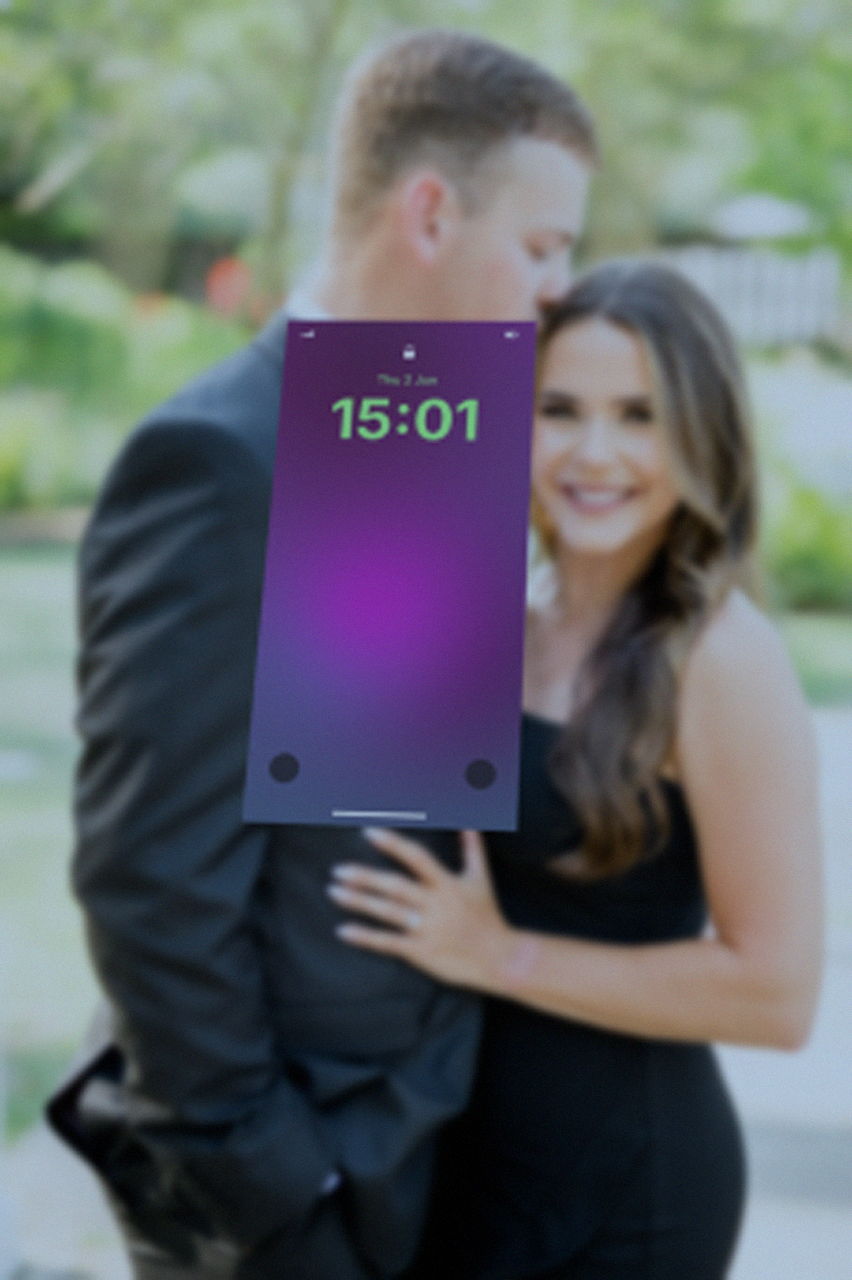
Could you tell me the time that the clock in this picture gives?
15:01
